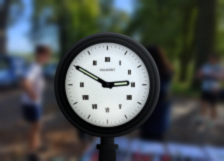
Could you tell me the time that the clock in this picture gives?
2:50
